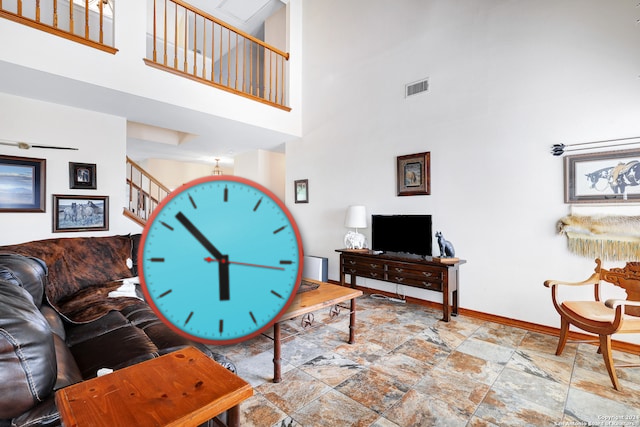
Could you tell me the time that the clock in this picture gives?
5:52:16
